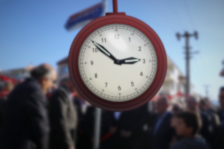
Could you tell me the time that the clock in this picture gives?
2:52
